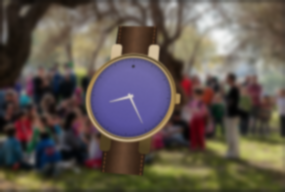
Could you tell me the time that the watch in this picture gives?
8:25
